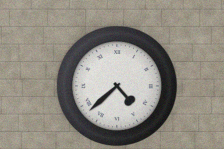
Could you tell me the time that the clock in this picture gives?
4:38
